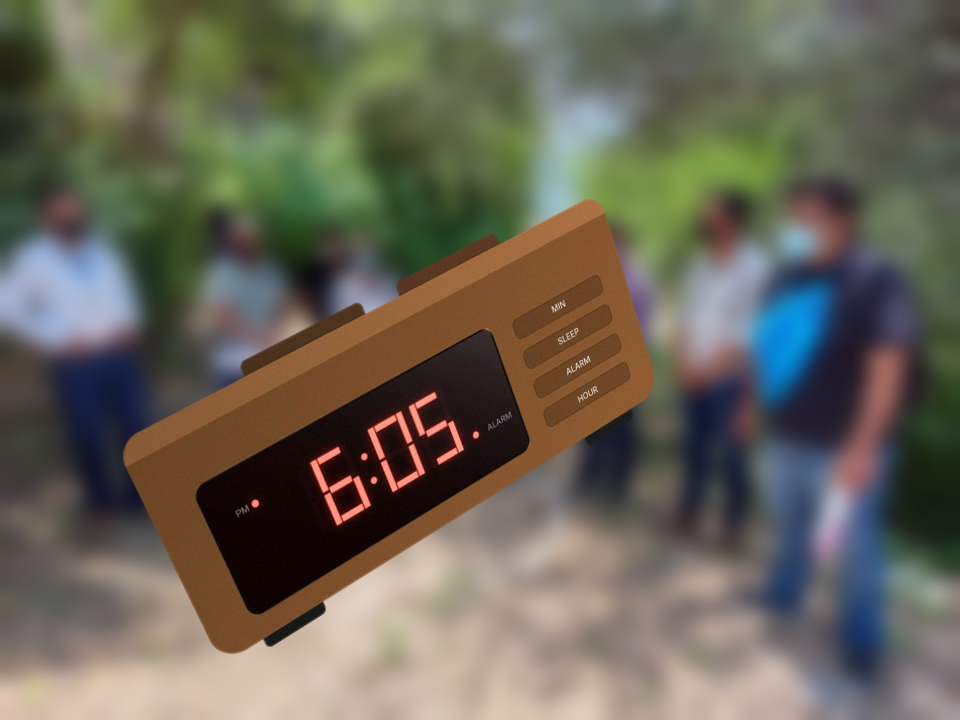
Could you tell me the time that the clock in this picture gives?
6:05
